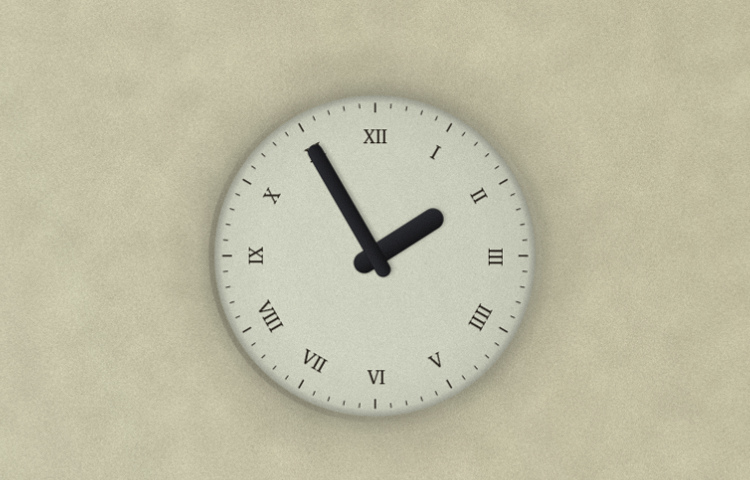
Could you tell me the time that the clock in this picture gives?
1:55
